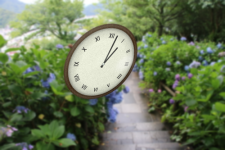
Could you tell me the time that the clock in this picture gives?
1:02
